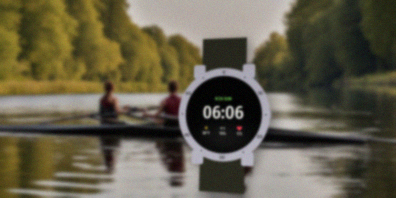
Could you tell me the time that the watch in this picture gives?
6:06
